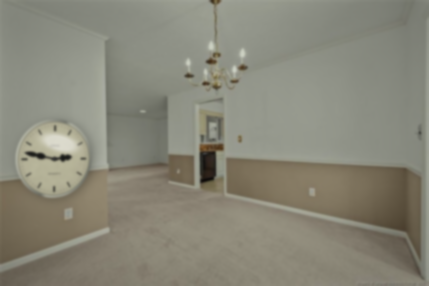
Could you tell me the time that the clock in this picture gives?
2:47
